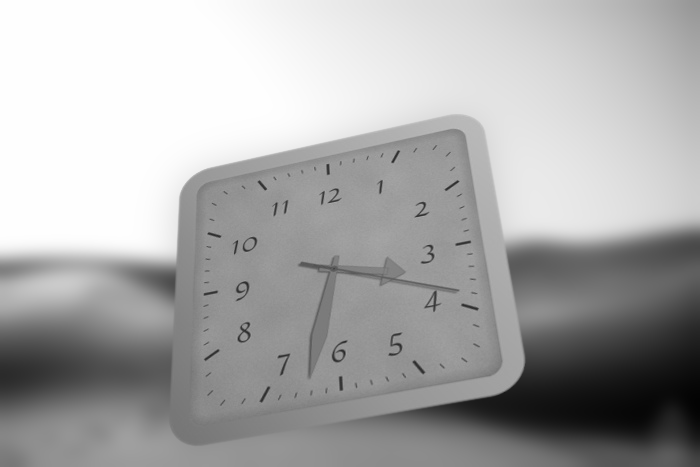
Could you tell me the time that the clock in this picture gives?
3:32:19
